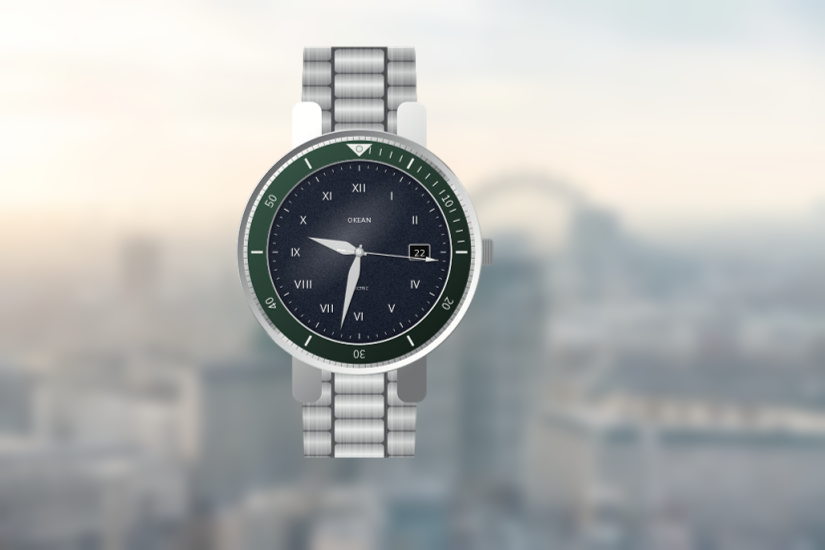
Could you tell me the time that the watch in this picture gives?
9:32:16
